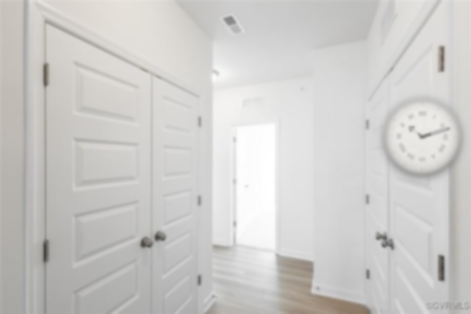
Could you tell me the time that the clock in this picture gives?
10:12
